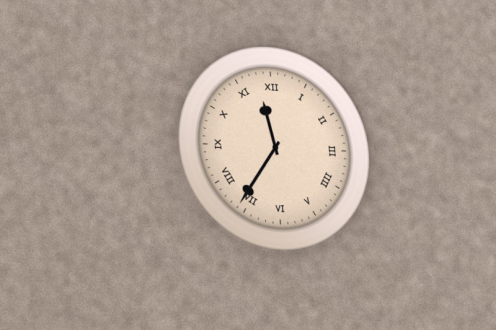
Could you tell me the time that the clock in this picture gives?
11:36
